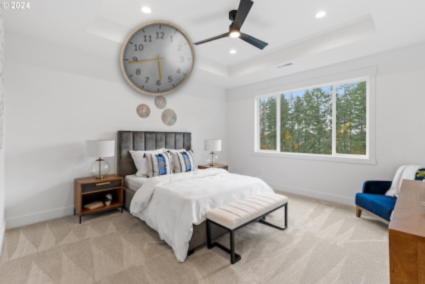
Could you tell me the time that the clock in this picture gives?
5:44
